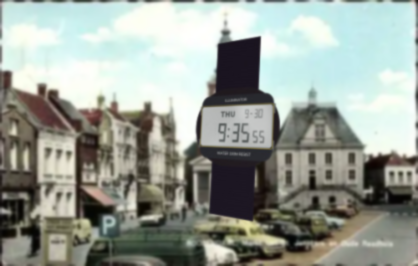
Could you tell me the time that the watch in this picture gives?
9:35:55
